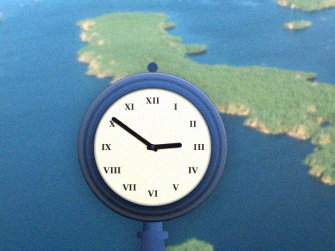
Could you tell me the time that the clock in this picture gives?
2:51
